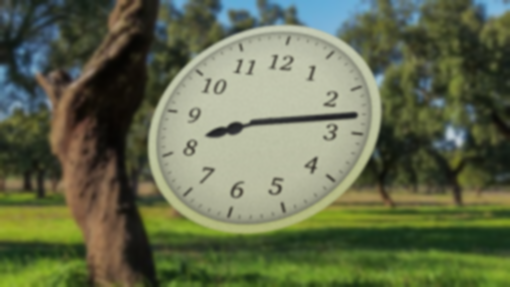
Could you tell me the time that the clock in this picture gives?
8:13
